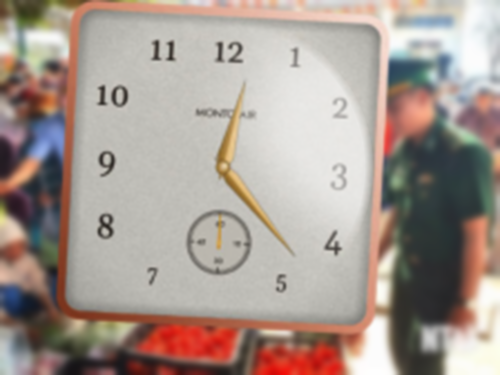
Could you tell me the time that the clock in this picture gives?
12:23
